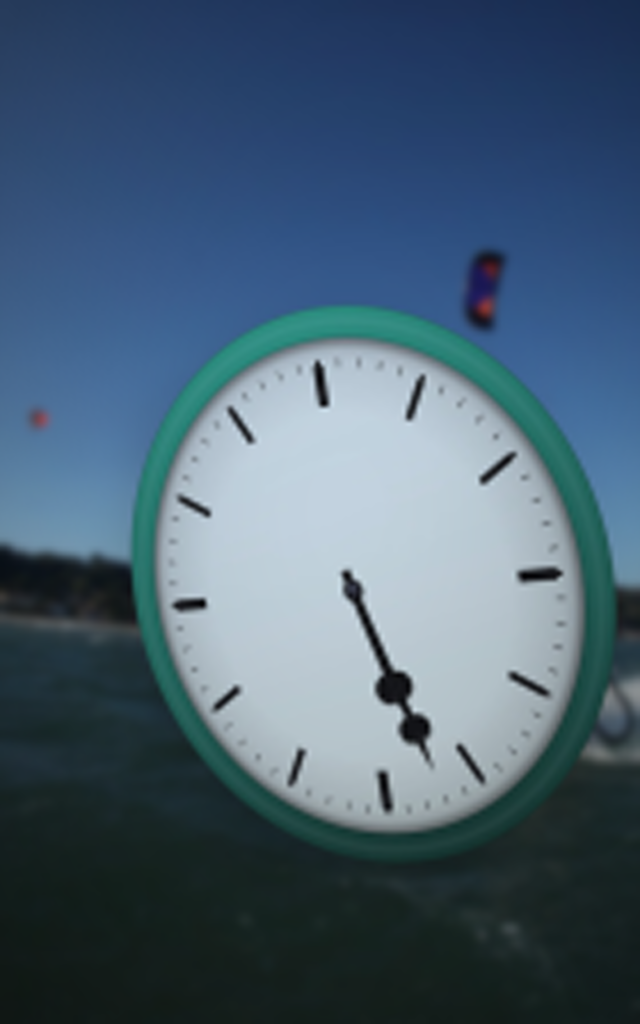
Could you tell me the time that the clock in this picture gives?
5:27
